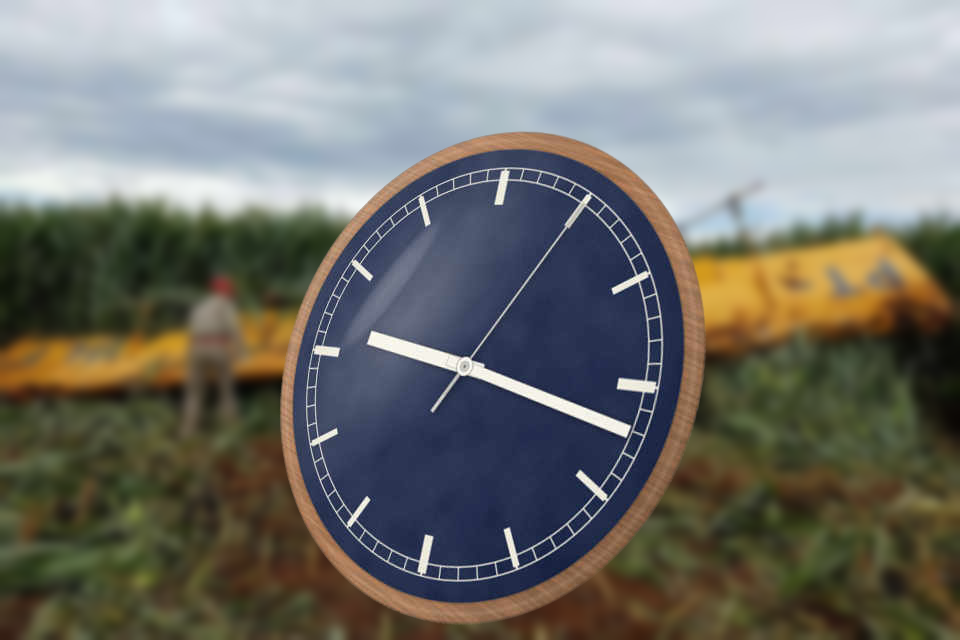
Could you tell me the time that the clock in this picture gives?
9:17:05
